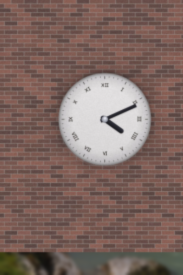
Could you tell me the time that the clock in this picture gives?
4:11
